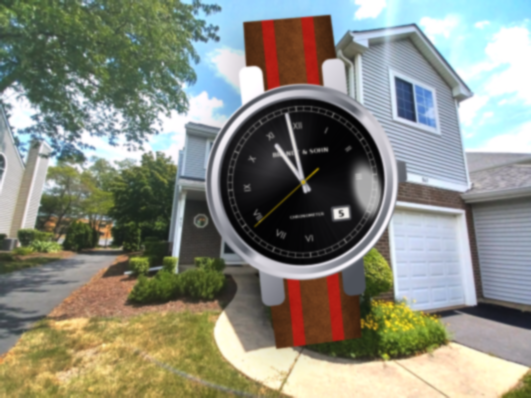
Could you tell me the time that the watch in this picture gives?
10:58:39
